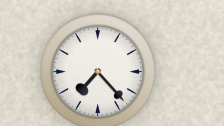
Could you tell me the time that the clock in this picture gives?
7:23
